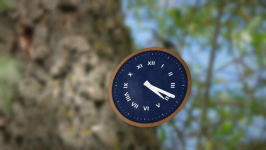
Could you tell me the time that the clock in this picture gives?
4:19
